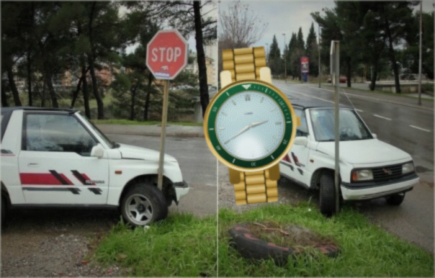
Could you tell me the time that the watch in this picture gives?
2:40
